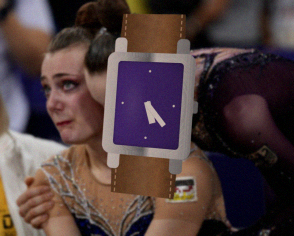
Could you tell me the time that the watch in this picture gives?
5:23
